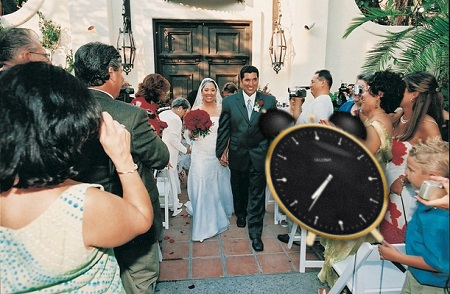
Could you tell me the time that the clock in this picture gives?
7:37
